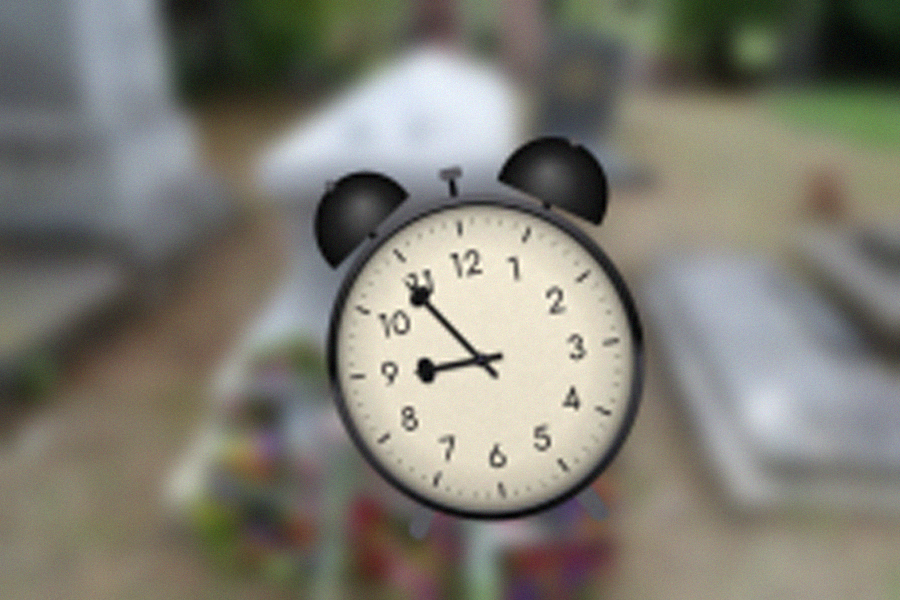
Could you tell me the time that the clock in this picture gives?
8:54
